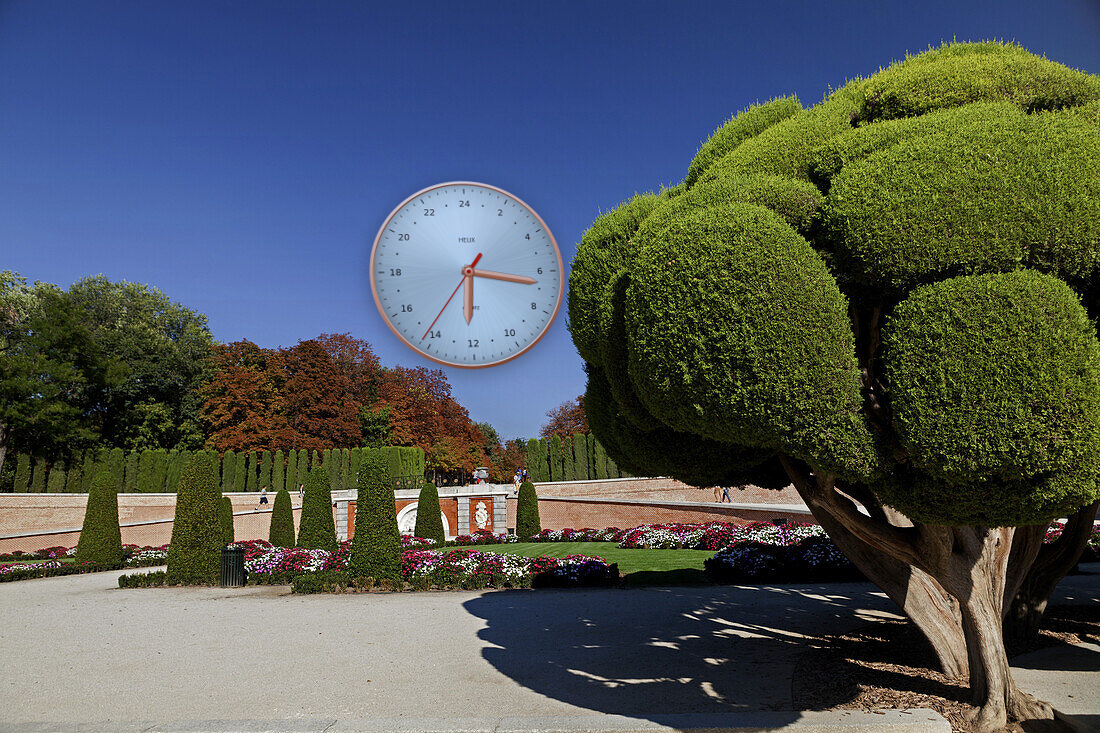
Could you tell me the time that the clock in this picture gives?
12:16:36
